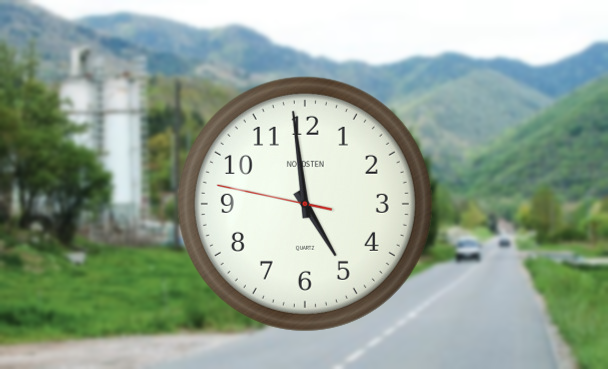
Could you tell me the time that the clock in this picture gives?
4:58:47
